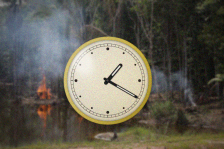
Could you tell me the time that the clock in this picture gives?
1:20
